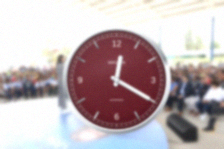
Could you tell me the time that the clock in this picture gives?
12:20
